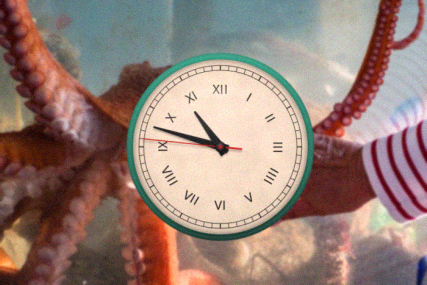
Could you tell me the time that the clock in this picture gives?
10:47:46
